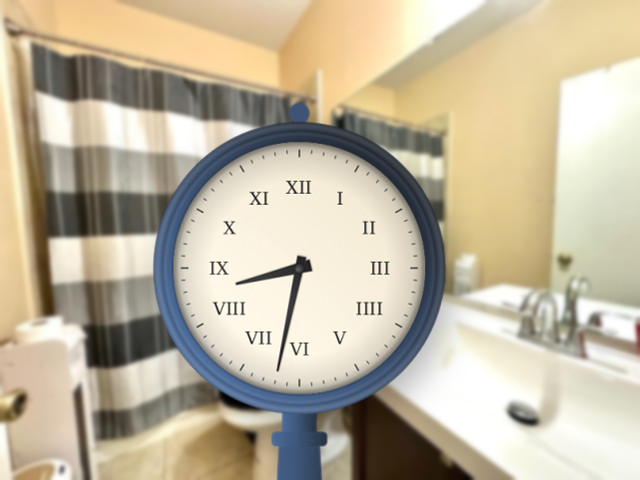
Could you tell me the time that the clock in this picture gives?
8:32
